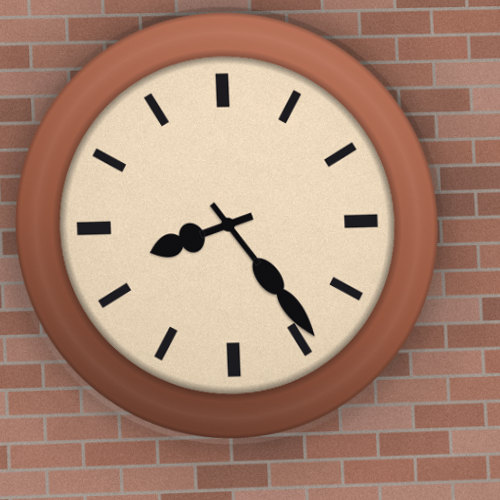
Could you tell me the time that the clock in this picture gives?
8:24
